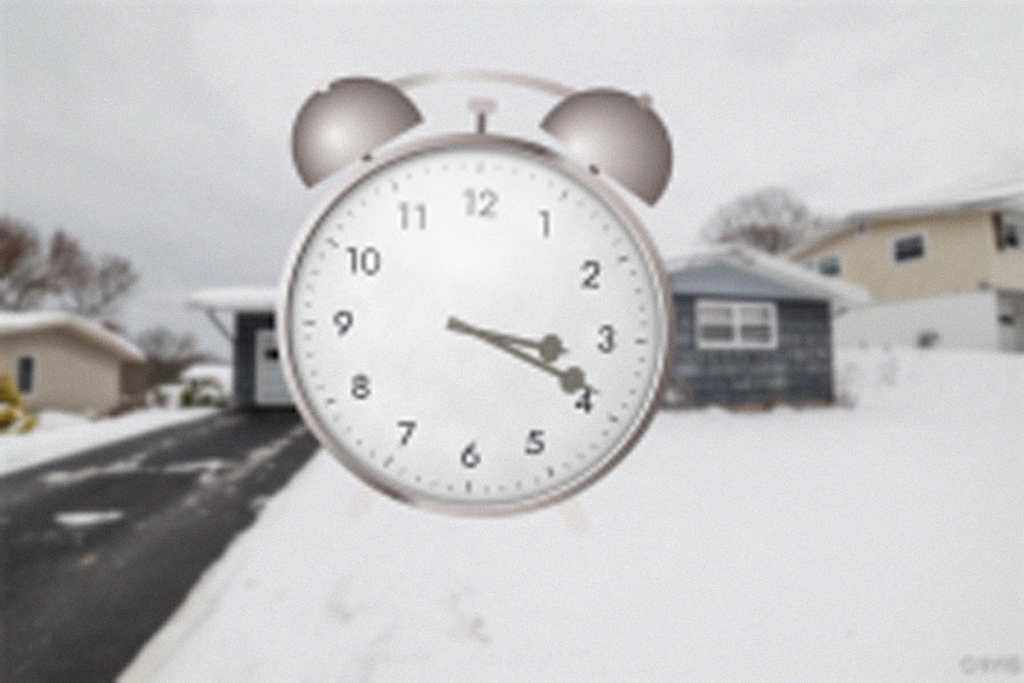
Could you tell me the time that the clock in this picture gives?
3:19
